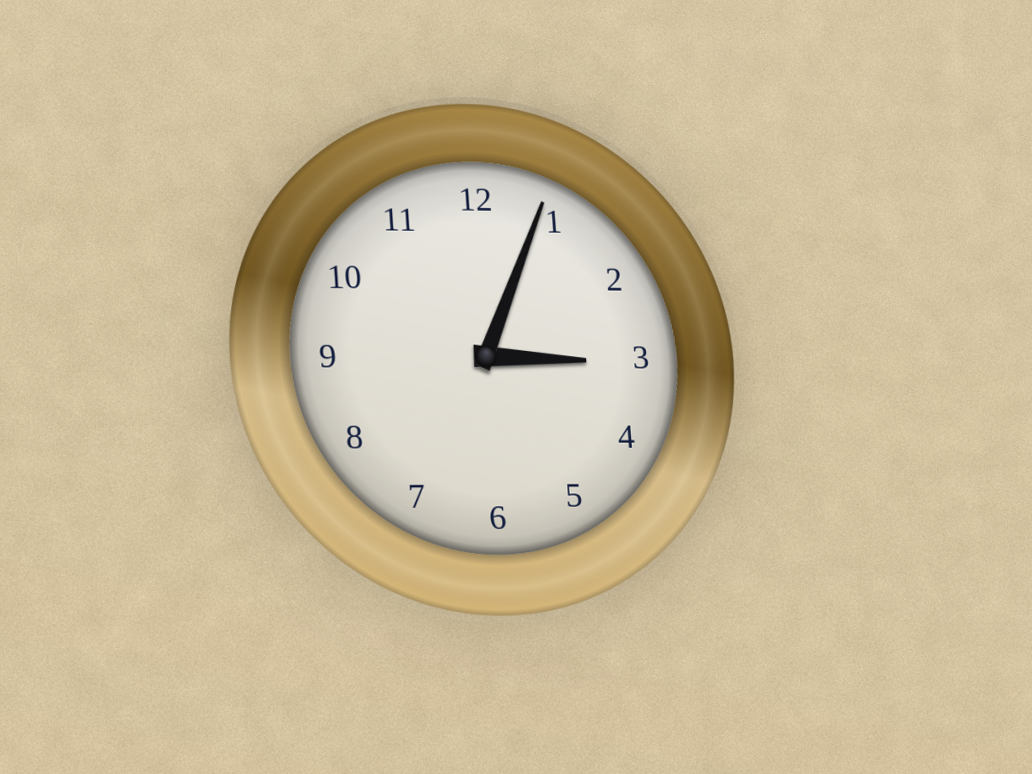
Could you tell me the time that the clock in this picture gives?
3:04
